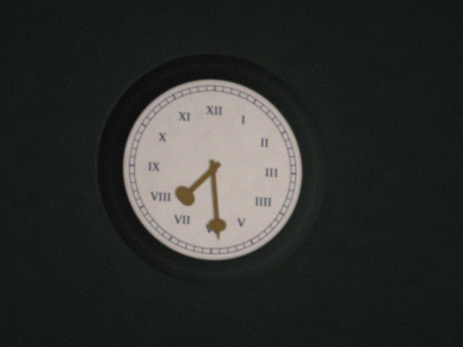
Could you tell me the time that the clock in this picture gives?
7:29
